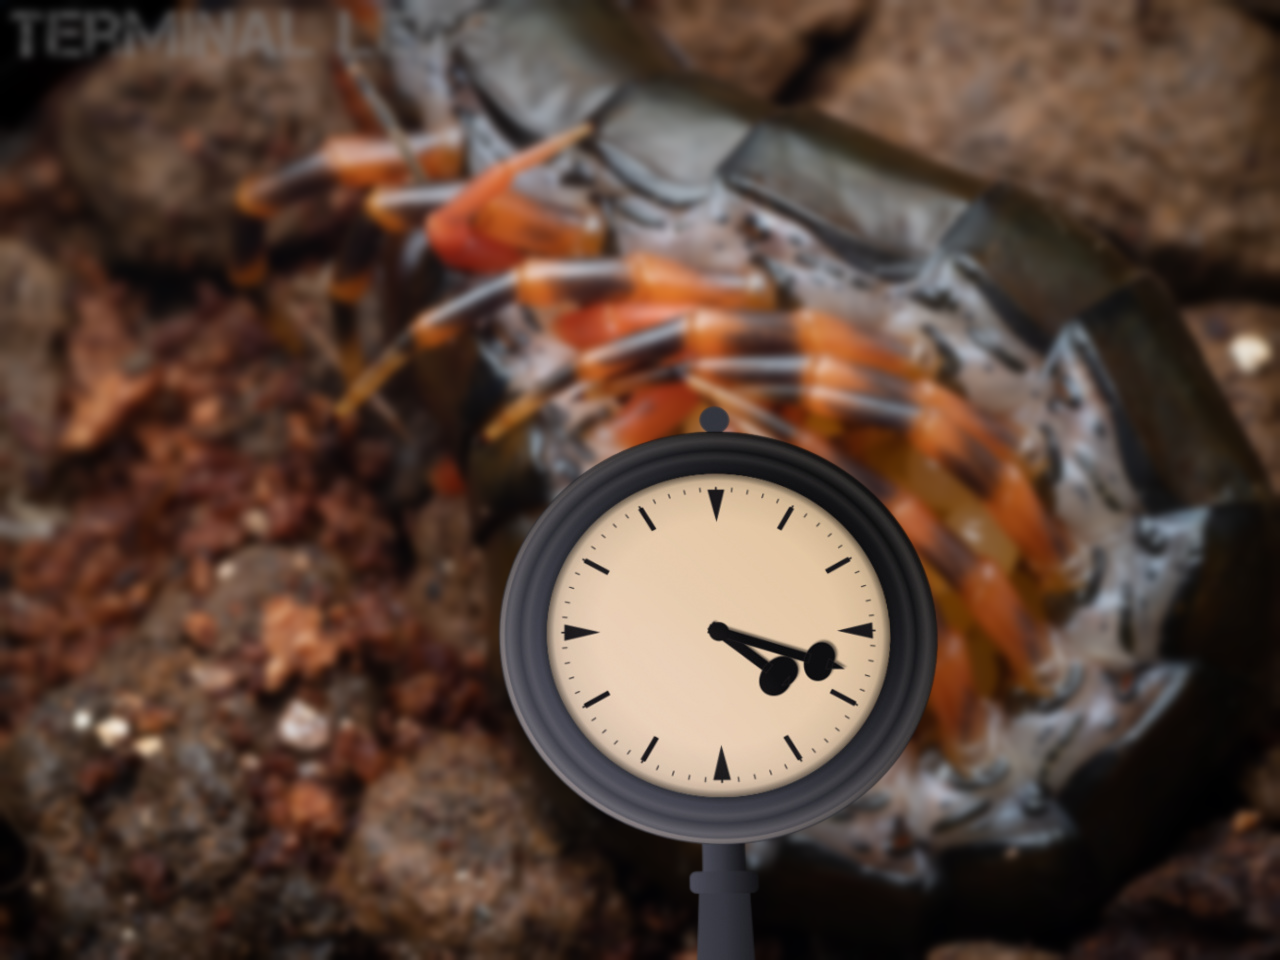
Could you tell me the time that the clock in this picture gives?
4:18
